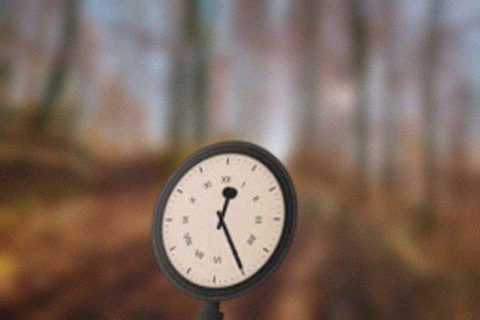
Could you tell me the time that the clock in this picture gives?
12:25
